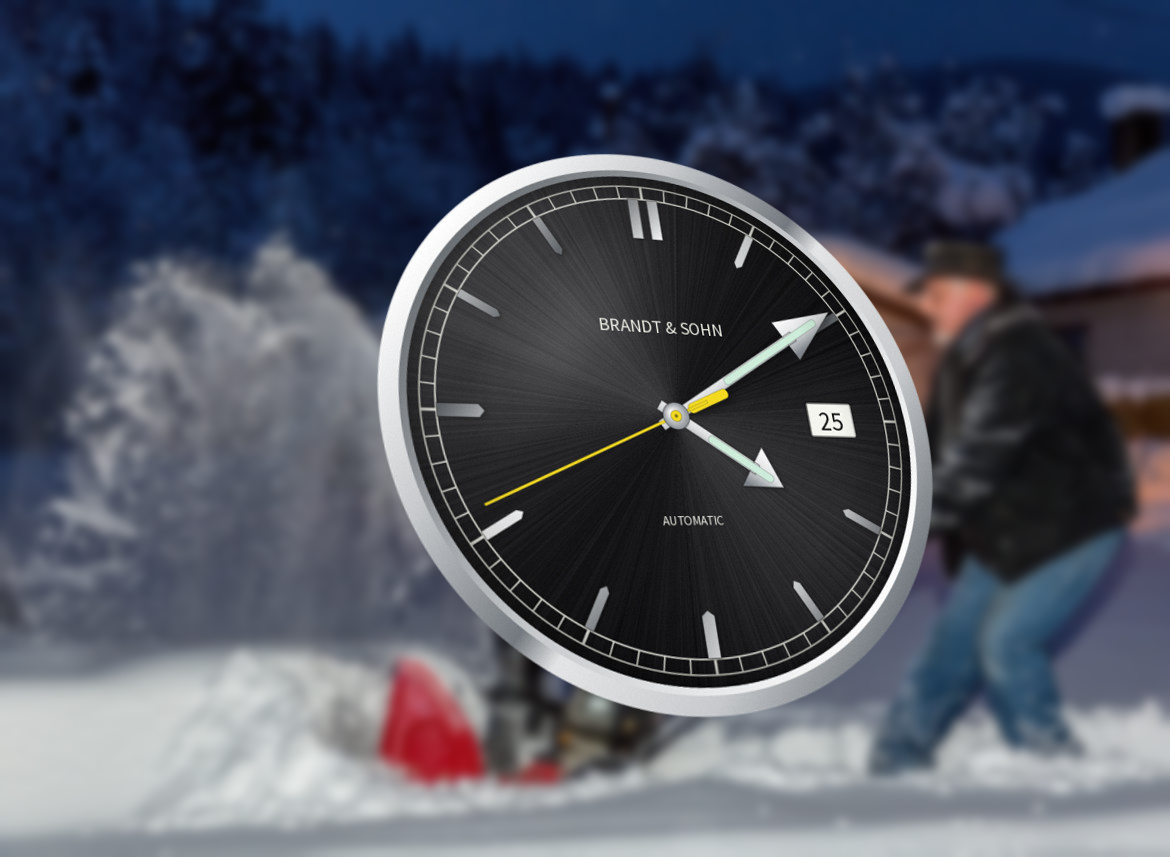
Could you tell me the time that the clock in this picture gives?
4:09:41
